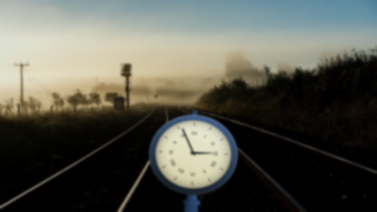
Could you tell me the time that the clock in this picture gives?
2:56
